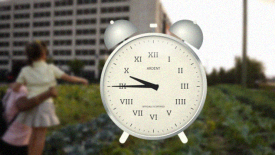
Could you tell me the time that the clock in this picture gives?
9:45
